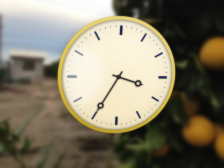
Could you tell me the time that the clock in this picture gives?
3:35
